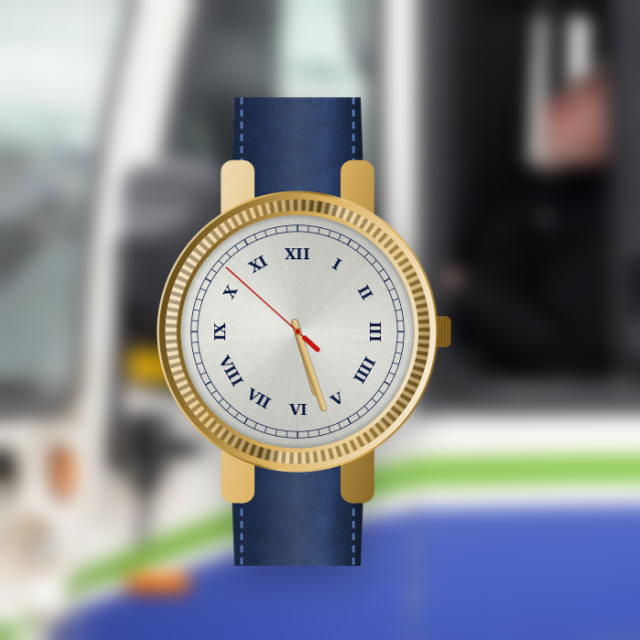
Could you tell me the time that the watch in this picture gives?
5:26:52
